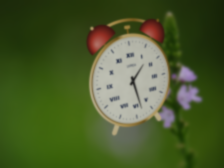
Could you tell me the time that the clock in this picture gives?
1:28
